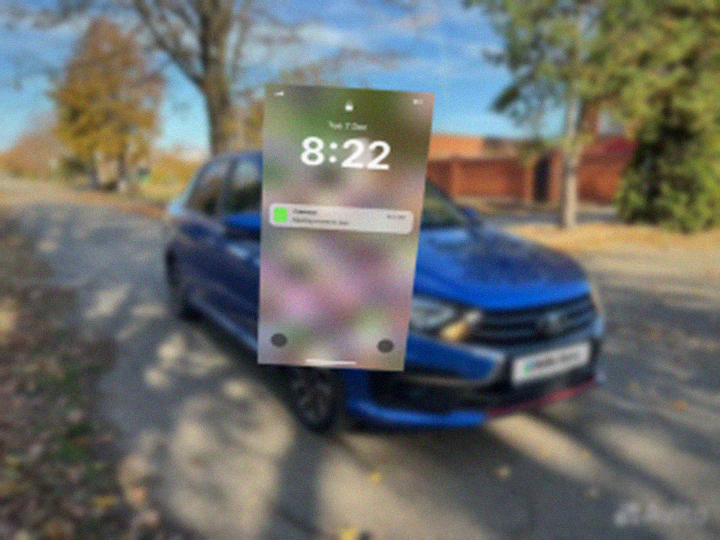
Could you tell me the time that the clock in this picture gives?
8:22
